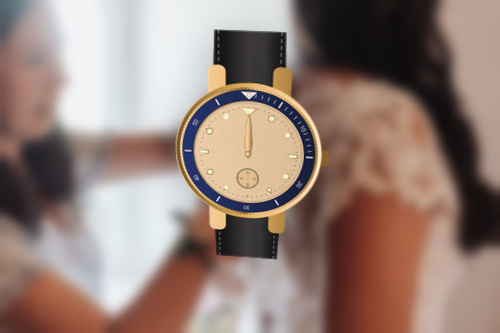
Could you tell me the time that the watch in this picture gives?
12:00
